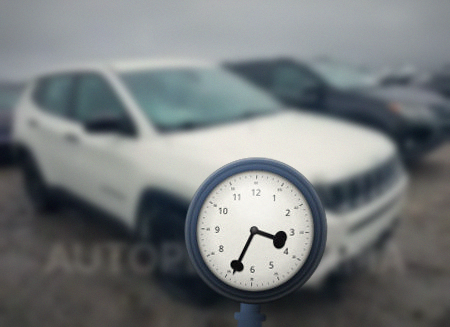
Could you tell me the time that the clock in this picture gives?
3:34
